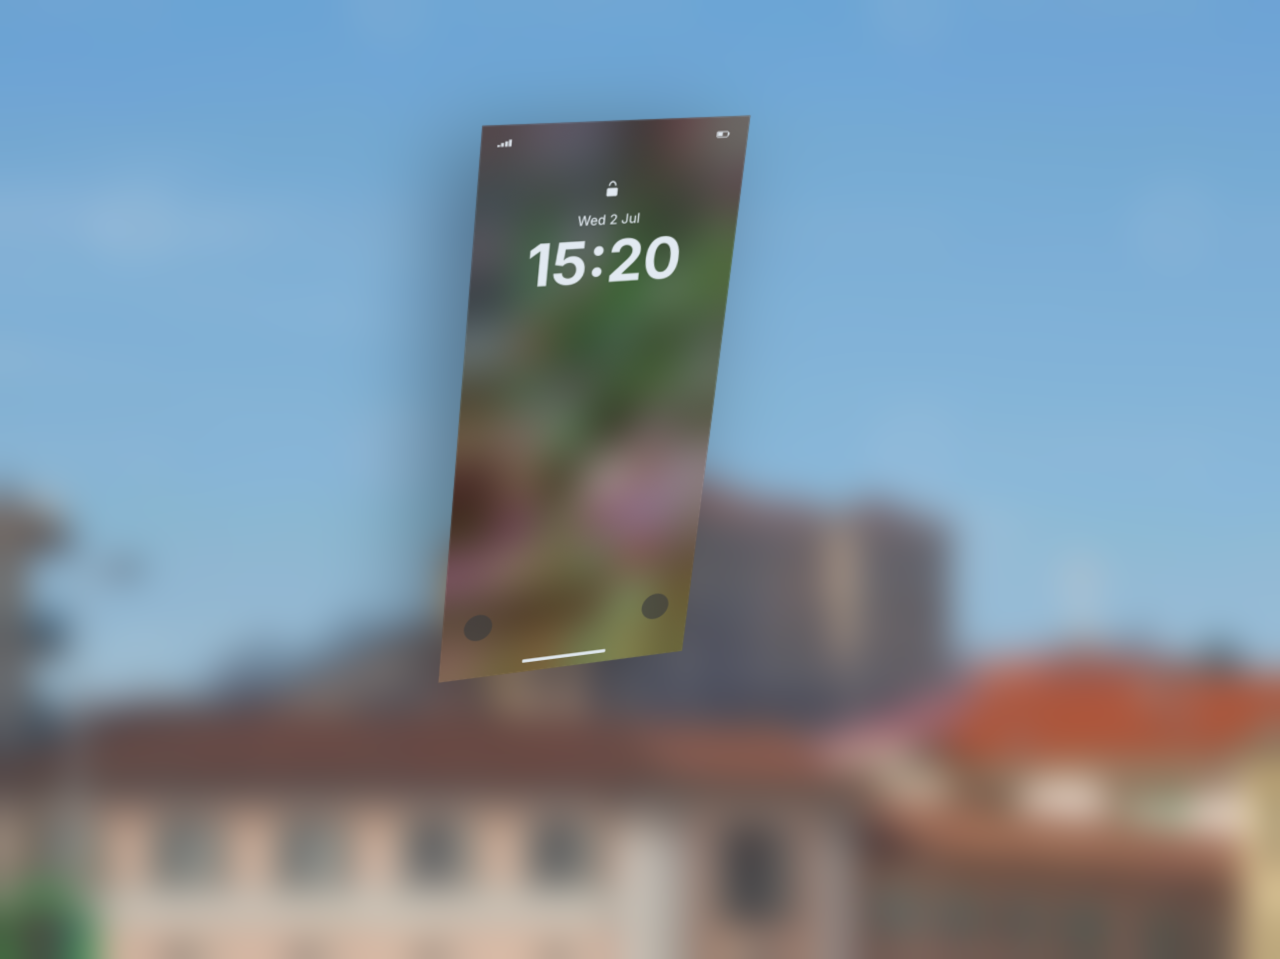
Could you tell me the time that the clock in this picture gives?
15:20
